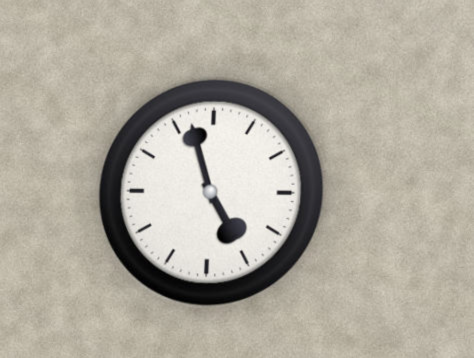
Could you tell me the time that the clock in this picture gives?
4:57
